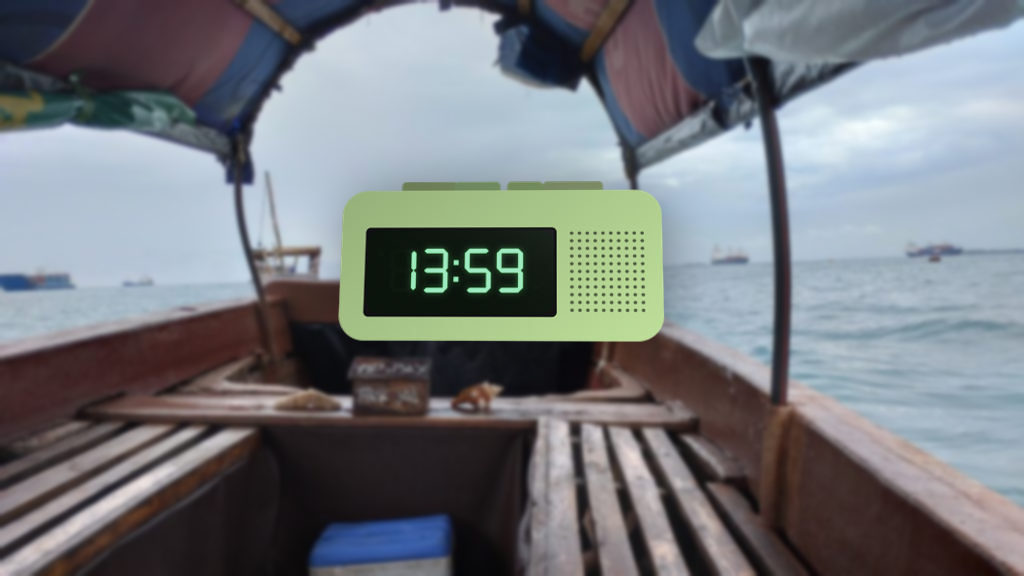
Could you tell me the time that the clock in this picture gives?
13:59
